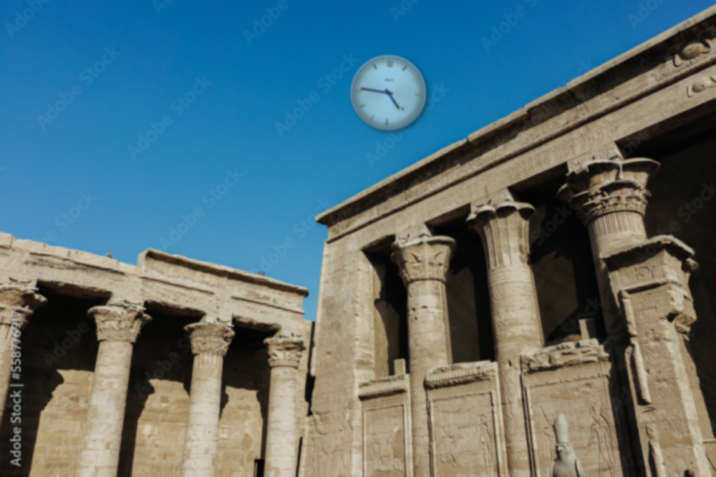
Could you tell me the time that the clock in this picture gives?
4:46
